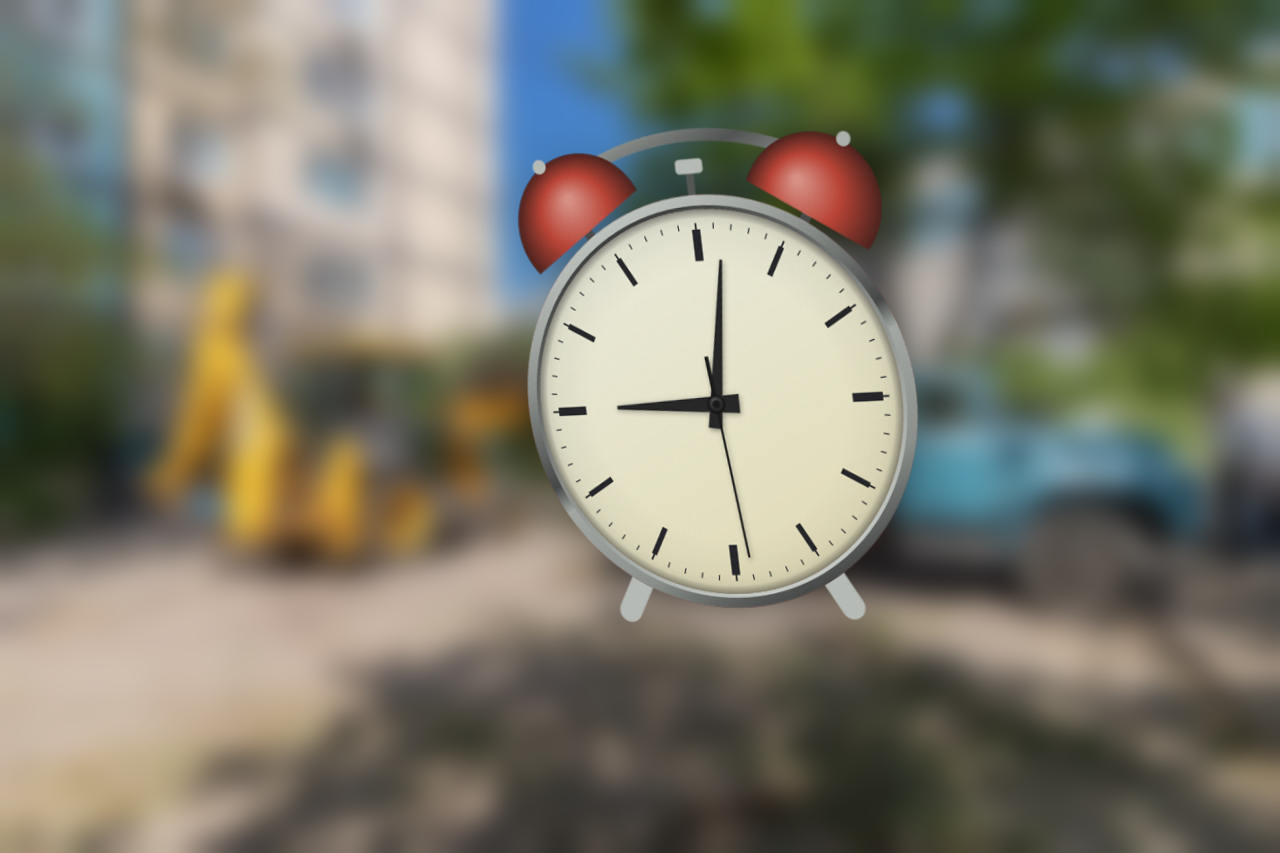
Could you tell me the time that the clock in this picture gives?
9:01:29
